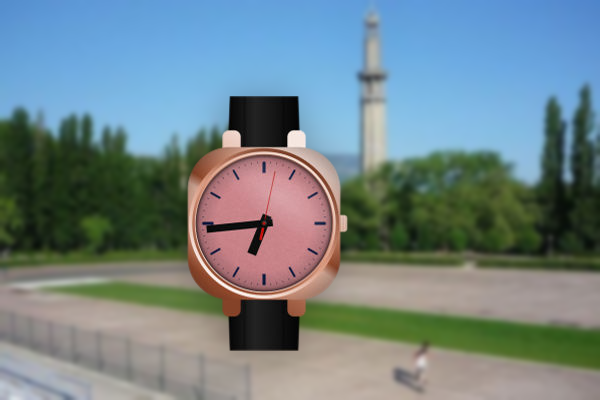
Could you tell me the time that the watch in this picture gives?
6:44:02
